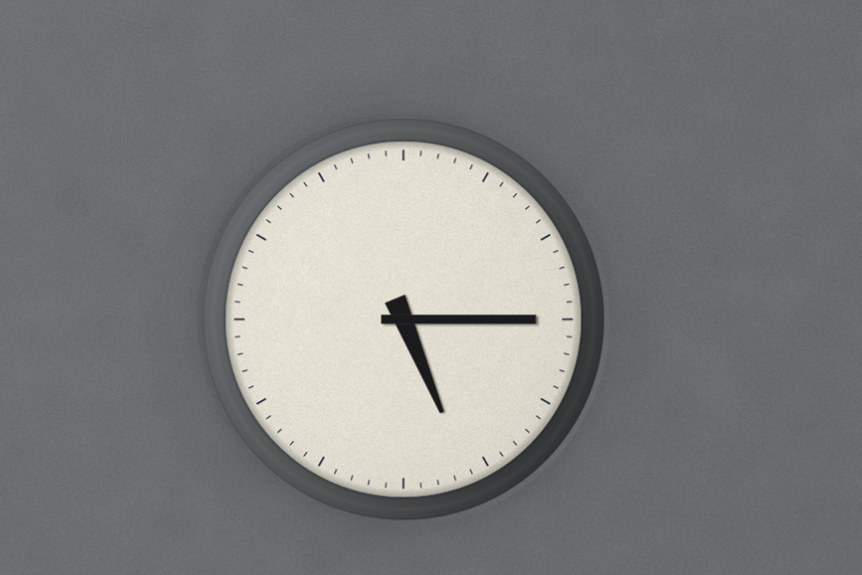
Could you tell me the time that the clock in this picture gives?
5:15
